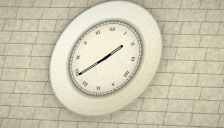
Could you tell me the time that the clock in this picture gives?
1:39
